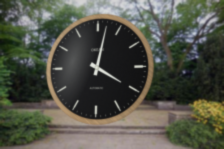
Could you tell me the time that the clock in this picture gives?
4:02
